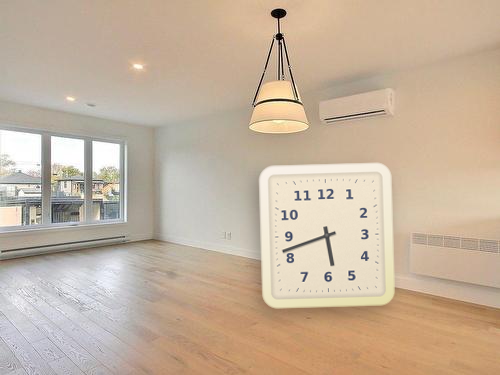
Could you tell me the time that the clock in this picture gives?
5:42
